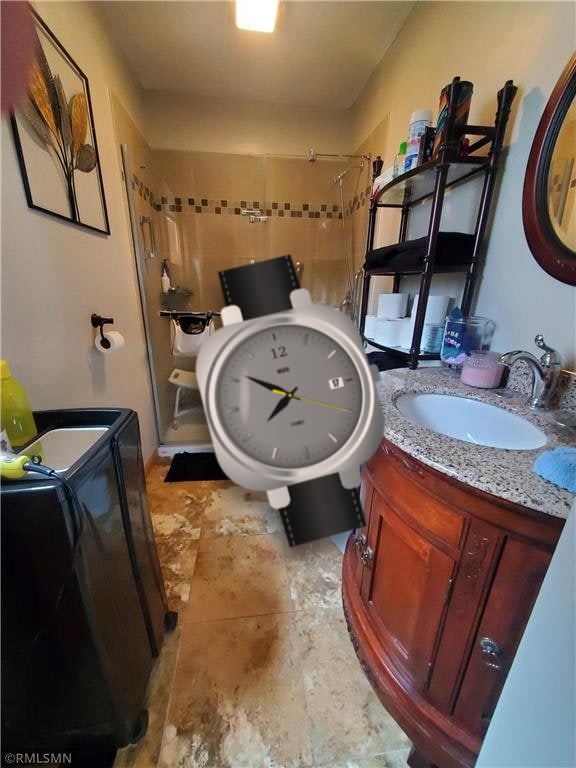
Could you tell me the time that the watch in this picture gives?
7:51:20
